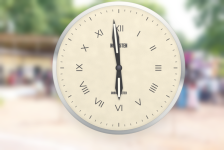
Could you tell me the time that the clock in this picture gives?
5:59
